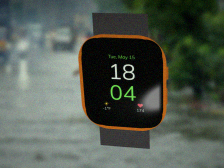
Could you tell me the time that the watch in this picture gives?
18:04
